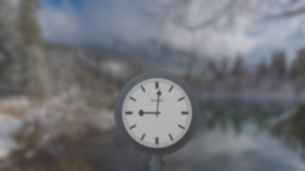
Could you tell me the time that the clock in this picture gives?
9:01
